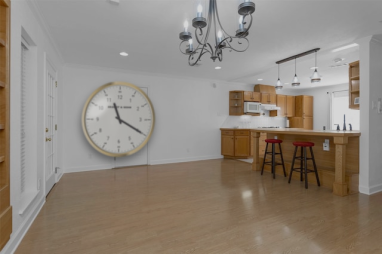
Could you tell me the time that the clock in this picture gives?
11:20
